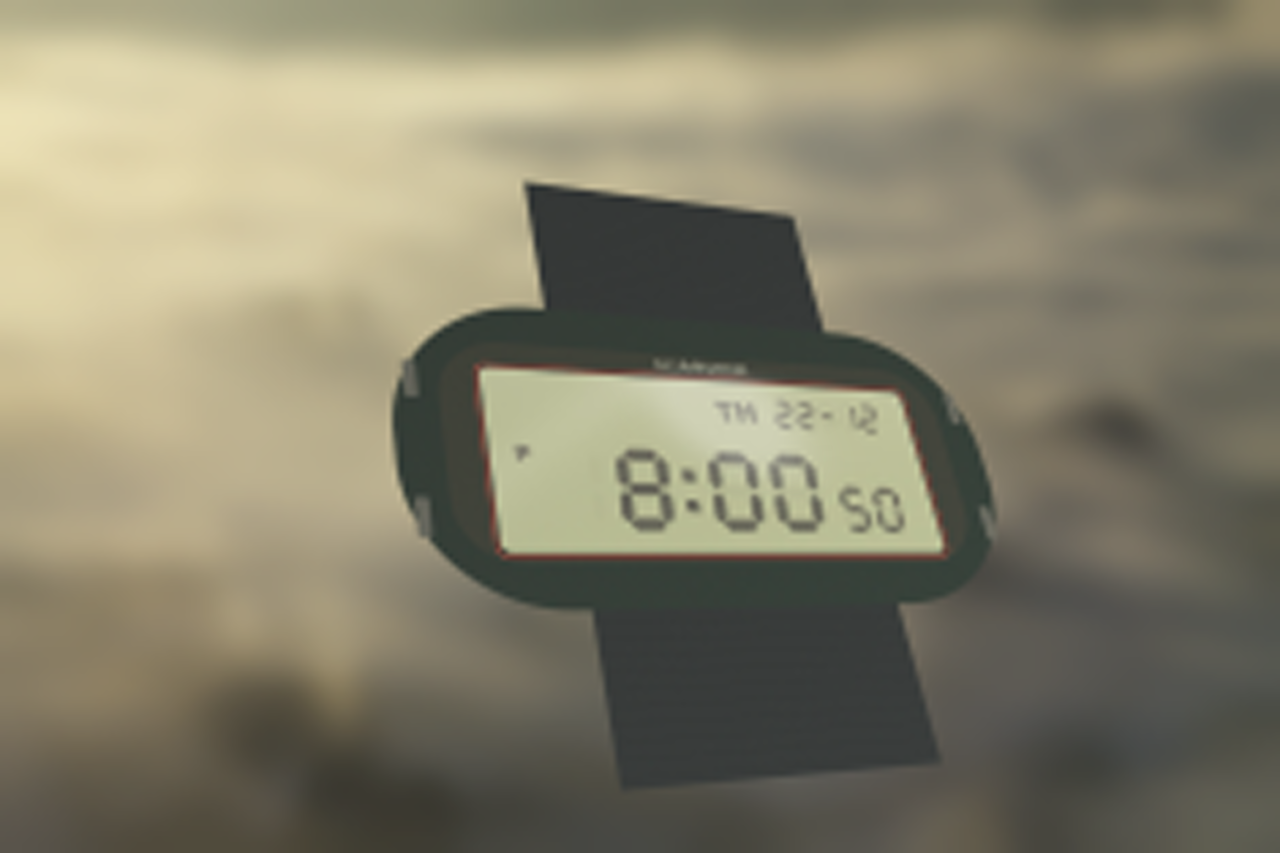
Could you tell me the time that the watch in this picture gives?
8:00:50
